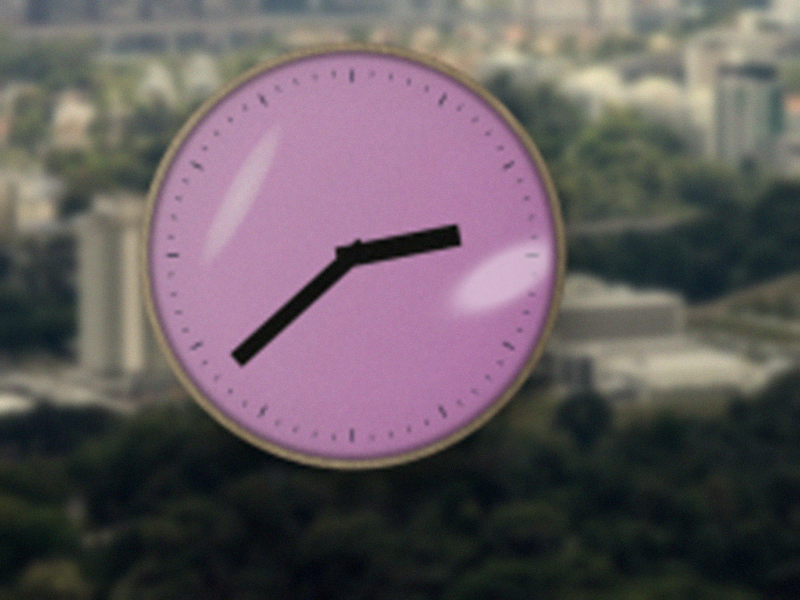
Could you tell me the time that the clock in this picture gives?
2:38
